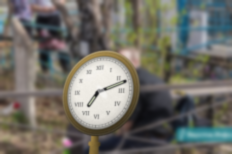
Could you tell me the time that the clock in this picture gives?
7:12
